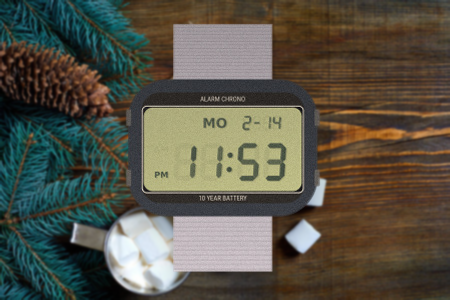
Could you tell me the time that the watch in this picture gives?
11:53
